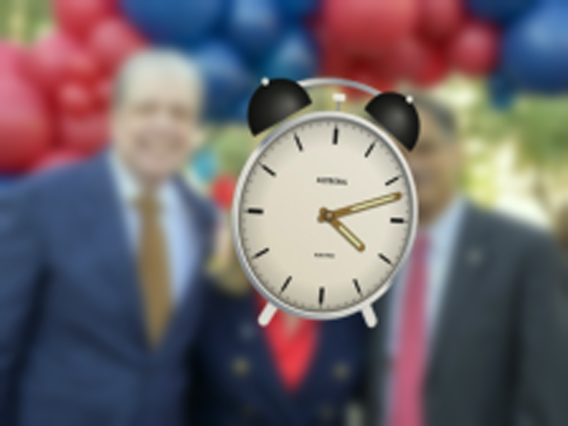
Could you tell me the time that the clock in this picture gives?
4:12
